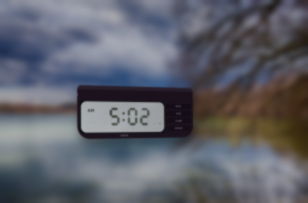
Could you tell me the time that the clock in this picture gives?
5:02
